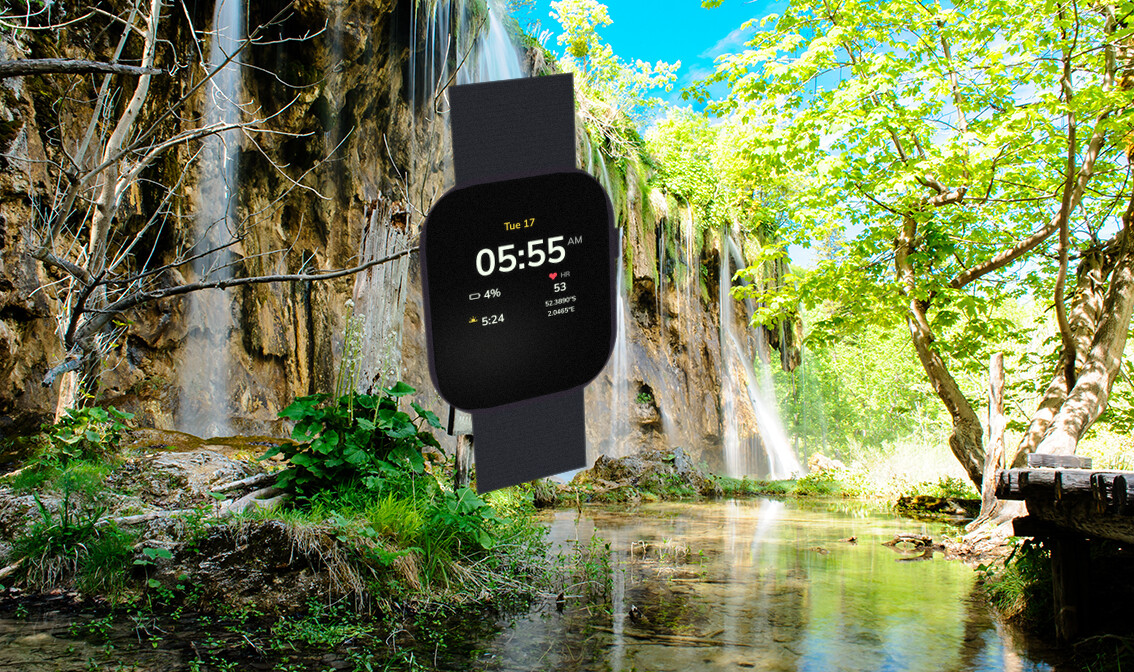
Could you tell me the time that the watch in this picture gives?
5:55
